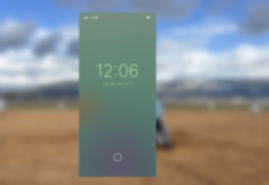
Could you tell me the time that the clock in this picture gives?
12:06
